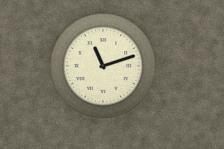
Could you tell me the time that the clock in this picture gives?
11:12
